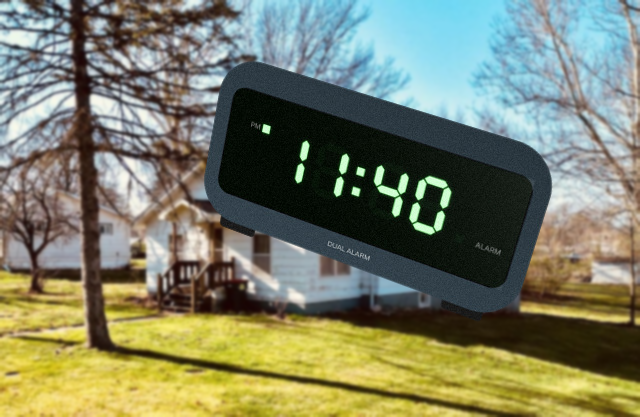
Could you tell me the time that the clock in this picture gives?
11:40
